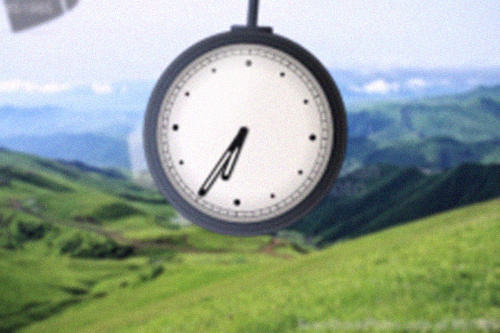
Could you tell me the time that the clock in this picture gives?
6:35
